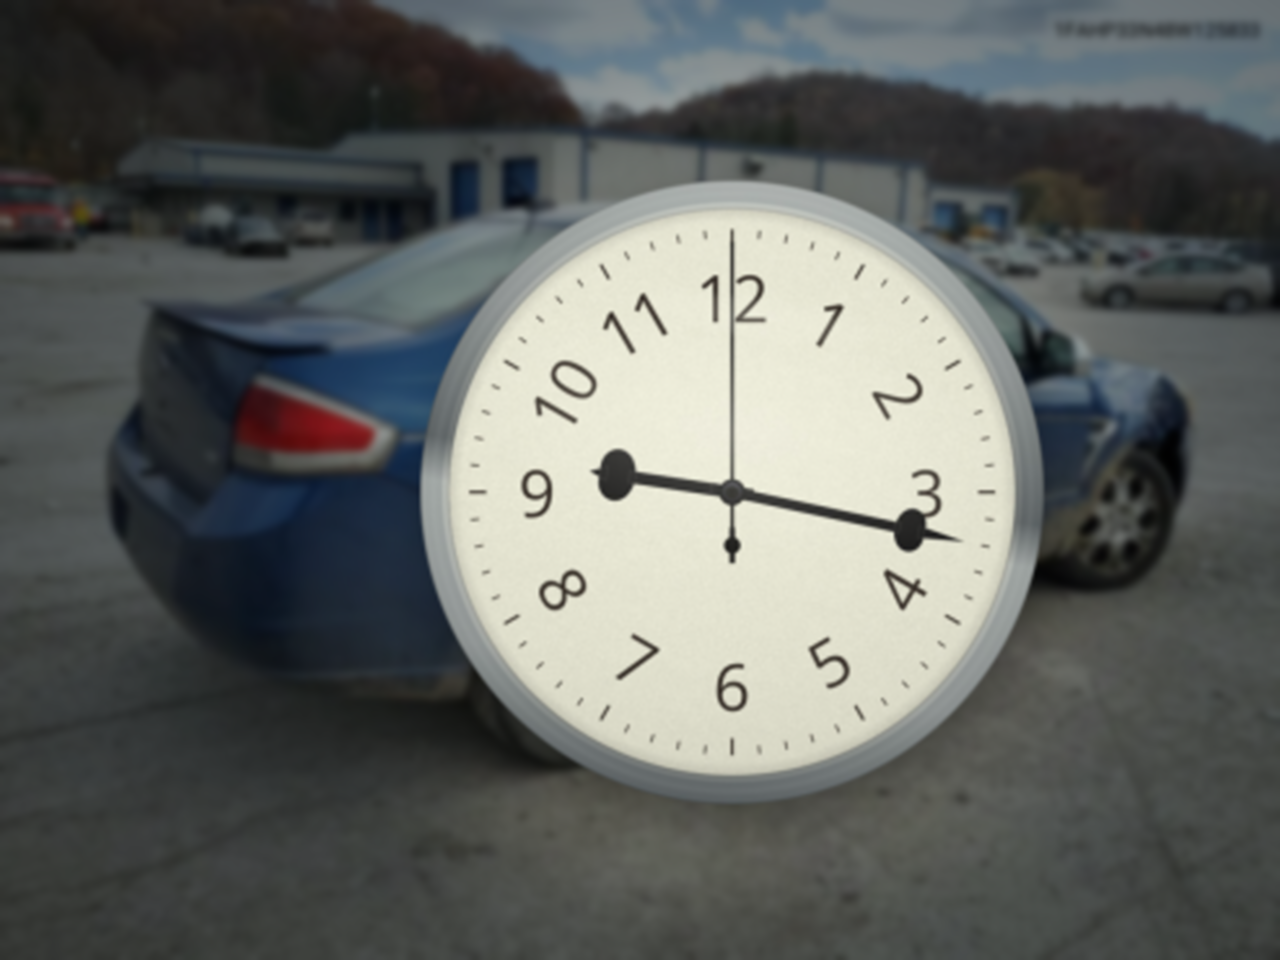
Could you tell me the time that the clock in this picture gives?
9:17:00
